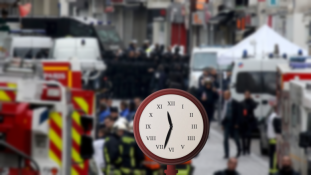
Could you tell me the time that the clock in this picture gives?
11:33
